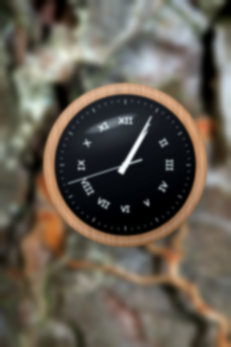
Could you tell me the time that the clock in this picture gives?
1:04:42
